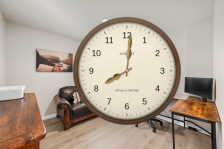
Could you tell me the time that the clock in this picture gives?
8:01
